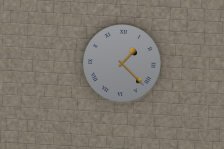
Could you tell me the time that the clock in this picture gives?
1:22
